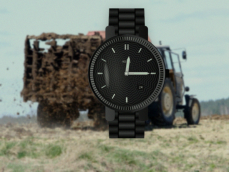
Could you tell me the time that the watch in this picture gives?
12:15
